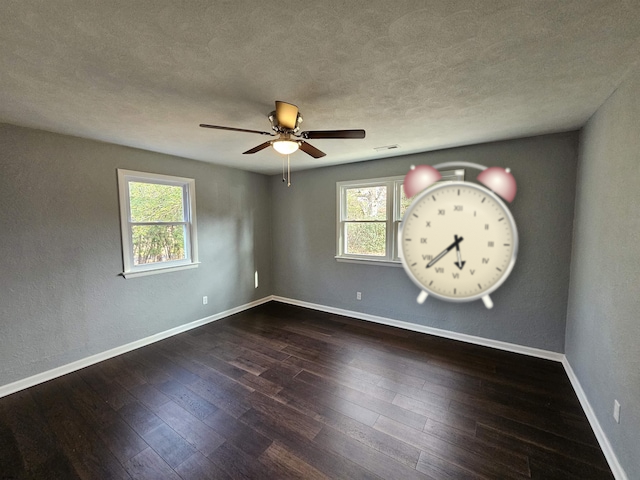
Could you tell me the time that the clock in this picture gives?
5:38
